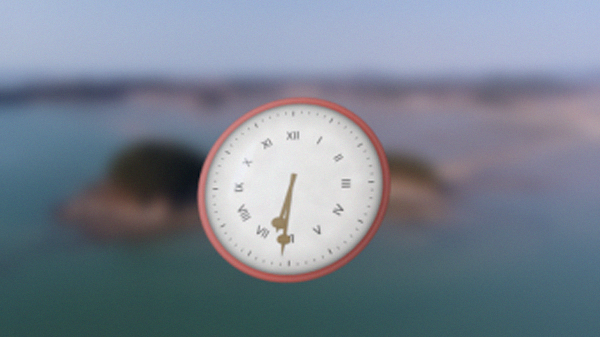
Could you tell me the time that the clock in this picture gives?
6:31
